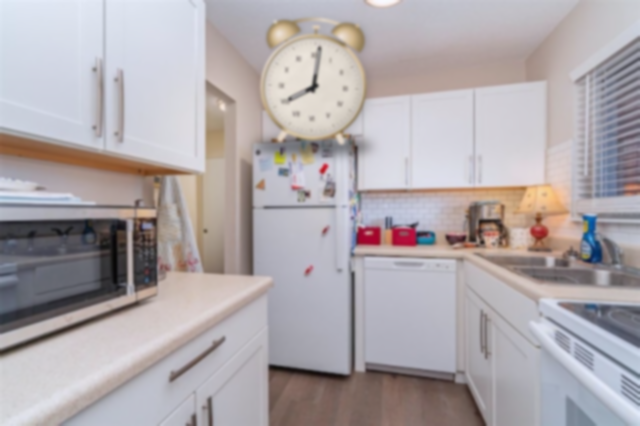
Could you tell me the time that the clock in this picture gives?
8:01
